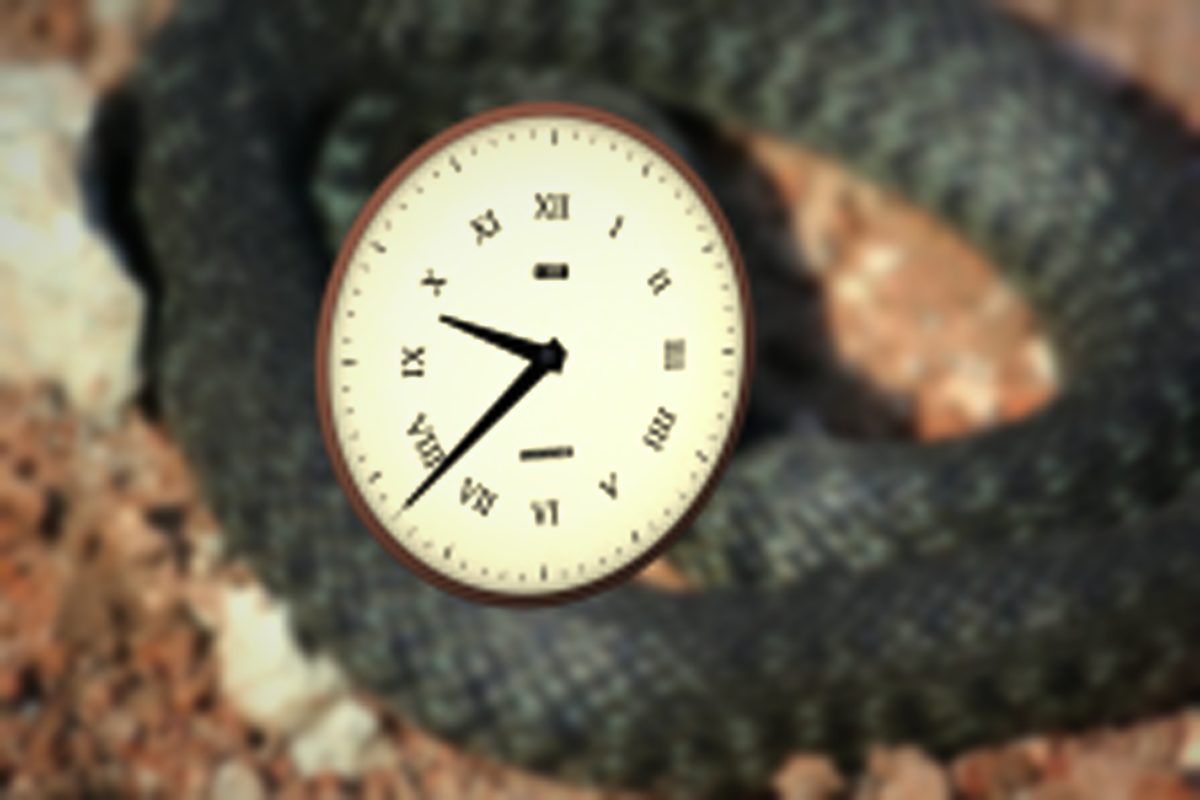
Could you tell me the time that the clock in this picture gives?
9:38
